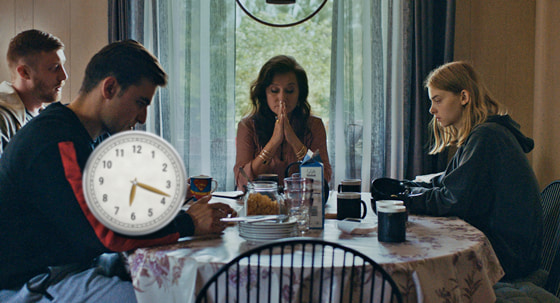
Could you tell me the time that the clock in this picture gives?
6:18
